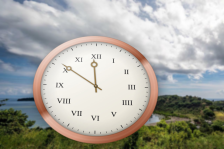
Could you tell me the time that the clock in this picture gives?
11:51
